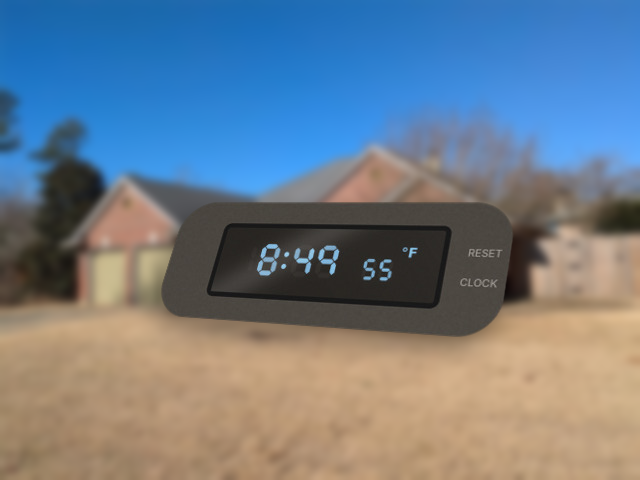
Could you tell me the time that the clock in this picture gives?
8:49
